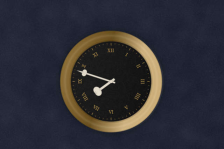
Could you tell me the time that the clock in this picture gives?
7:48
